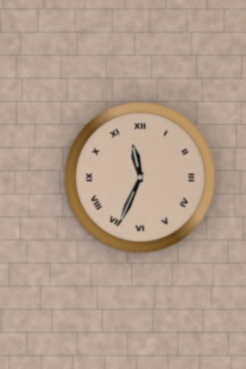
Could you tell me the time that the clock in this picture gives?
11:34
